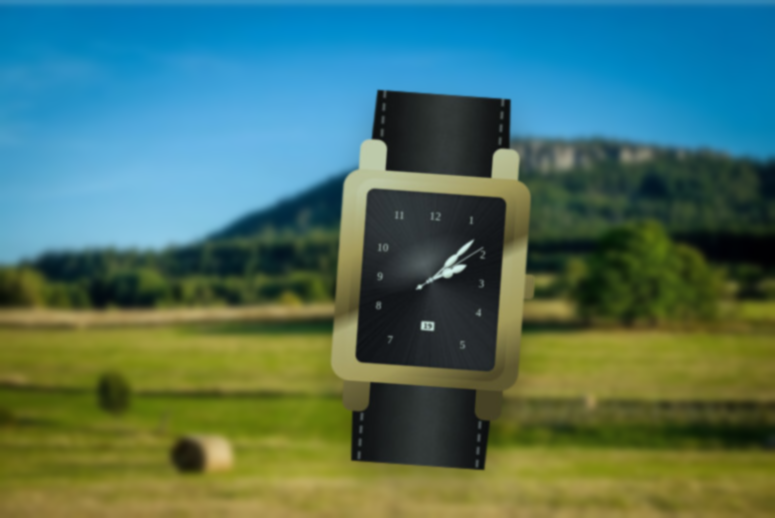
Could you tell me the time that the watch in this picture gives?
2:07:09
